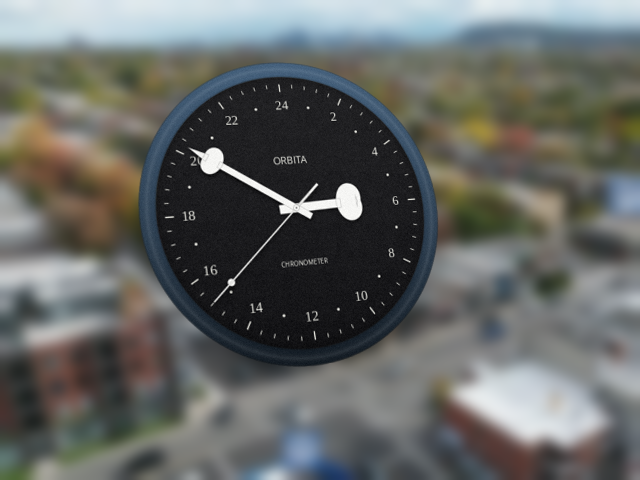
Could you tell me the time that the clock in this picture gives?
5:50:38
